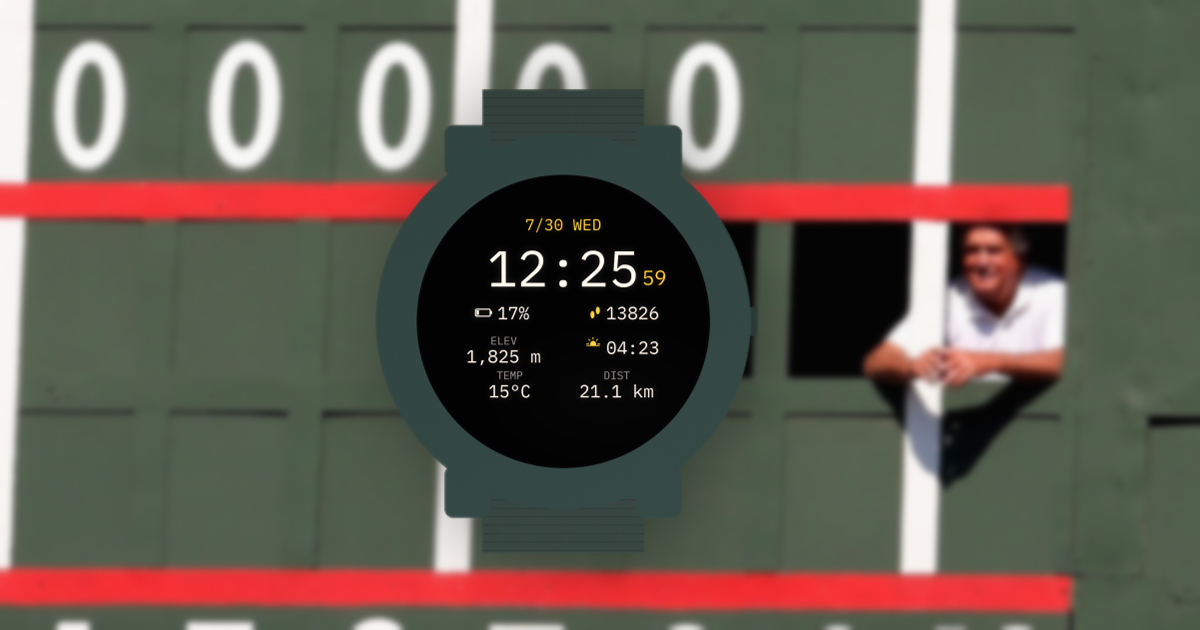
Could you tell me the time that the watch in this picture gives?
12:25:59
